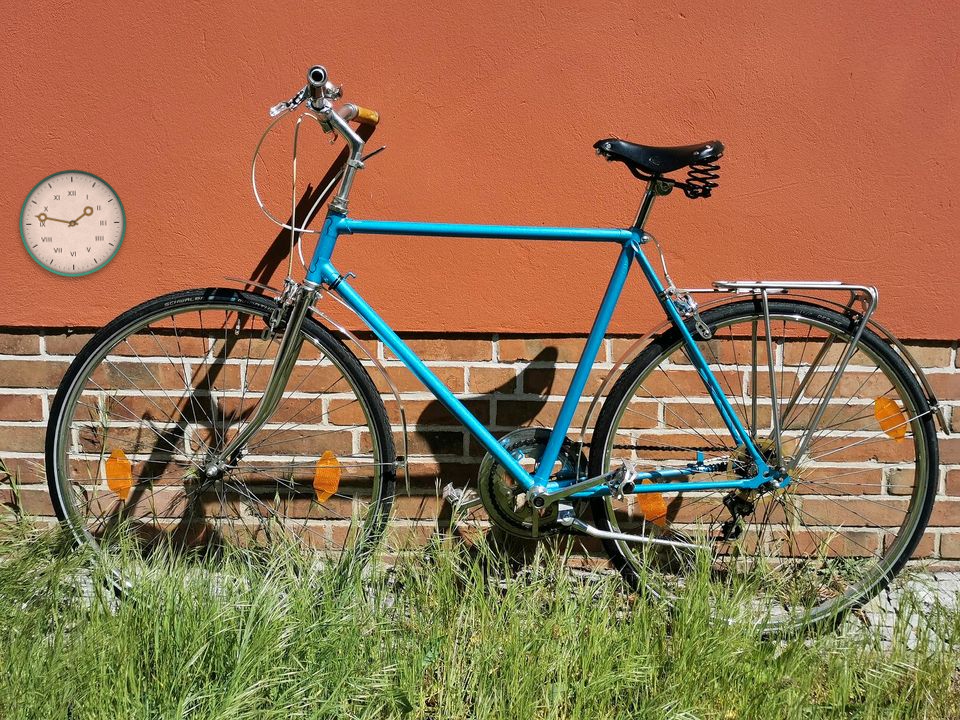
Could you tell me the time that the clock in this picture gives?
1:47
